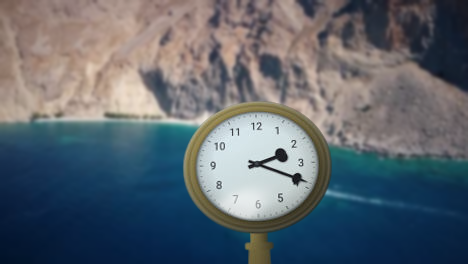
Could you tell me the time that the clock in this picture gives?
2:19
